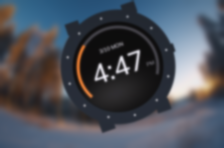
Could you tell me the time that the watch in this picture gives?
4:47
